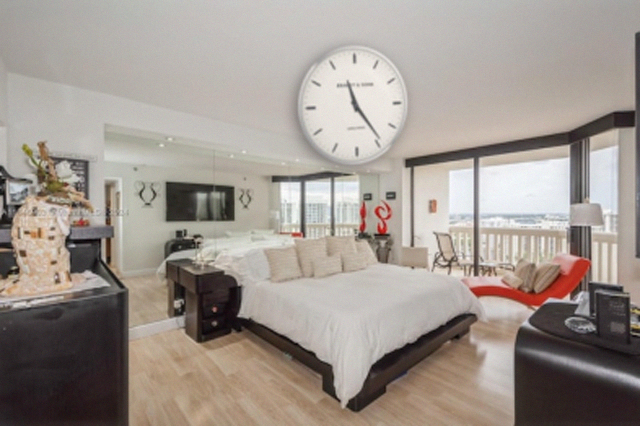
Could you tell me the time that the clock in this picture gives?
11:24
